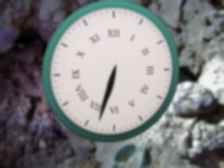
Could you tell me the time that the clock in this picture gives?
6:33
